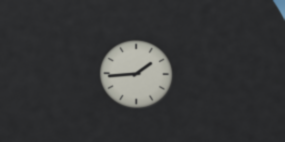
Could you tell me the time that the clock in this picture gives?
1:44
